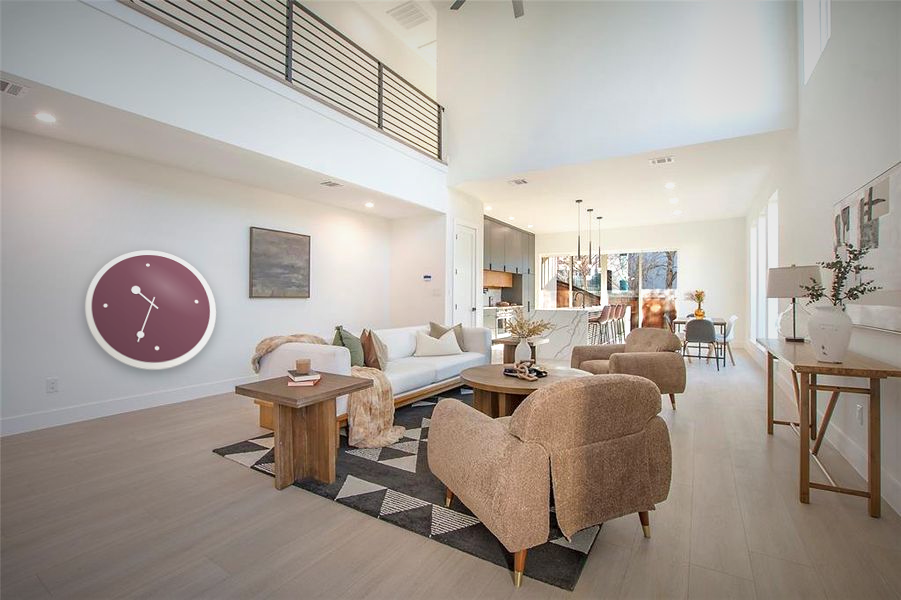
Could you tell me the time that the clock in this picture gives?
10:34
